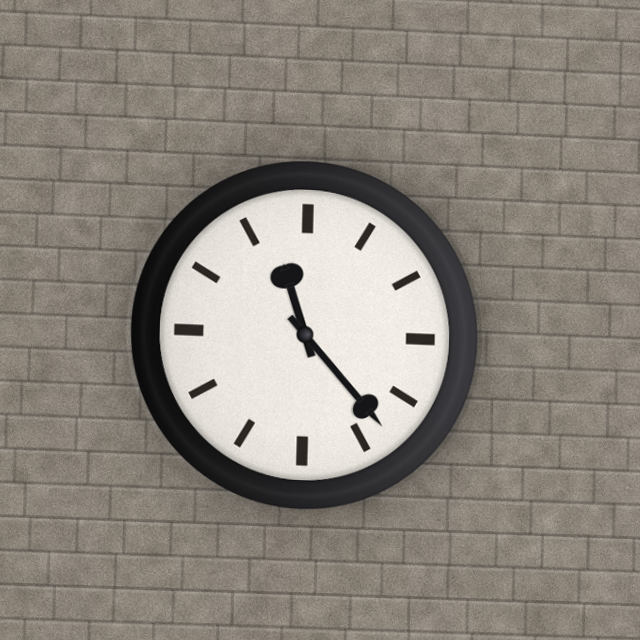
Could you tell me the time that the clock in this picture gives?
11:23
